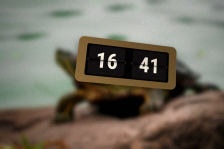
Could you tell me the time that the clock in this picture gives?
16:41
